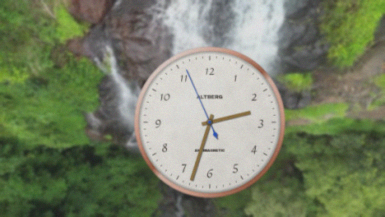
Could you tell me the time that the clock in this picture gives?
2:32:56
